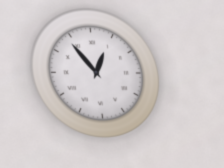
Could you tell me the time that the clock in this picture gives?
12:54
